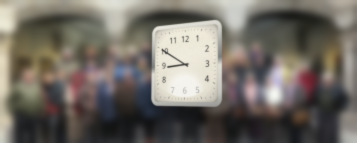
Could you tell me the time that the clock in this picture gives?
8:50
